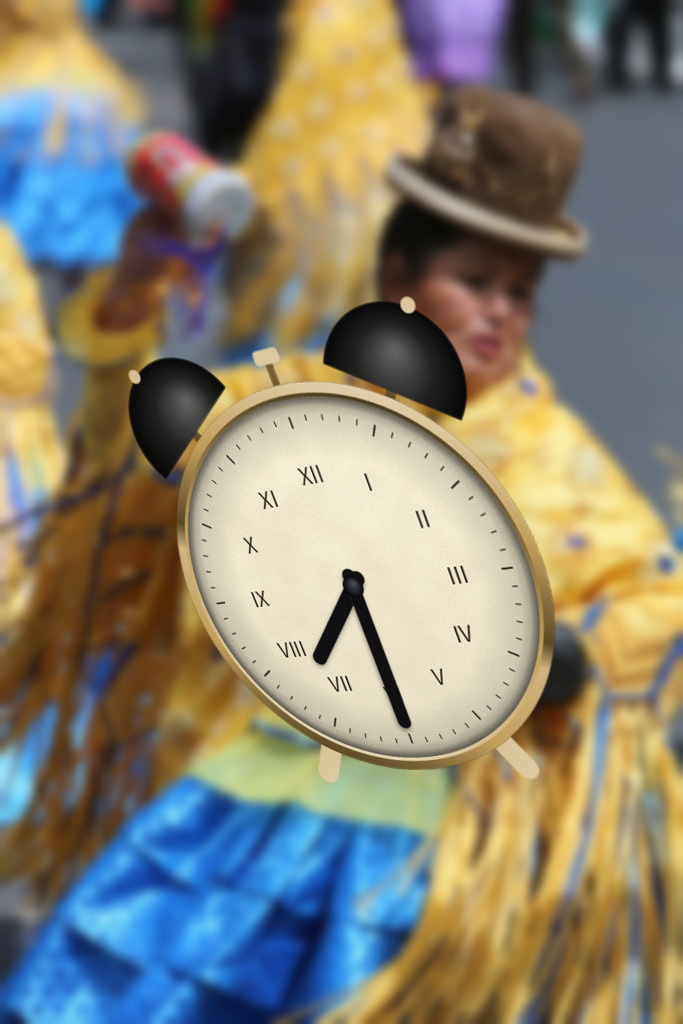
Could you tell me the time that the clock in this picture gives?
7:30
